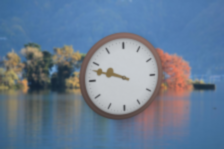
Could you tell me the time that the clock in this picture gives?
9:48
